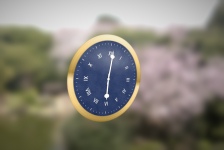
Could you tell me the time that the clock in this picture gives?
6:01
